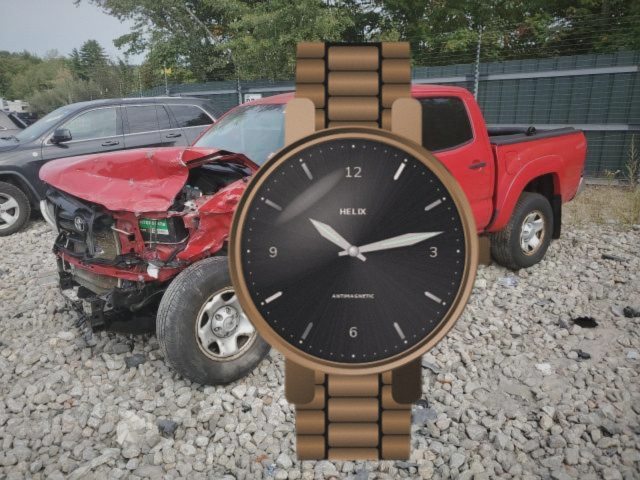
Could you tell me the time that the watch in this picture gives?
10:13
